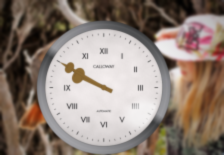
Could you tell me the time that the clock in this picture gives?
9:50
